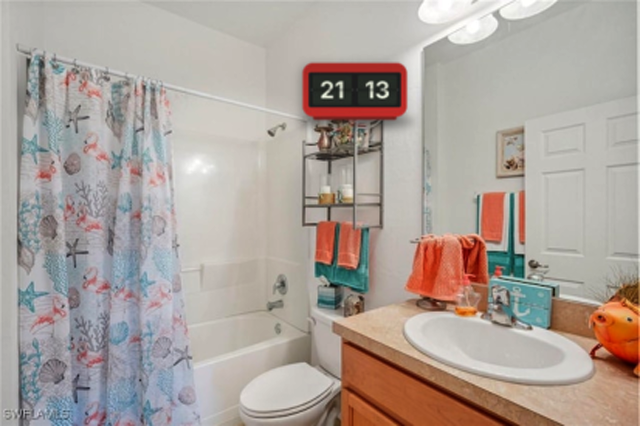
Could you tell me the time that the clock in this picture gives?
21:13
